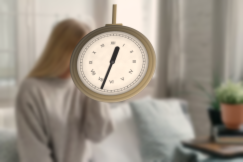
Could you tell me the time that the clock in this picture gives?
12:33
